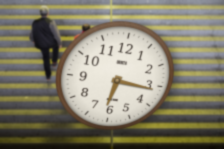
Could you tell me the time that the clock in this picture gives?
6:16
